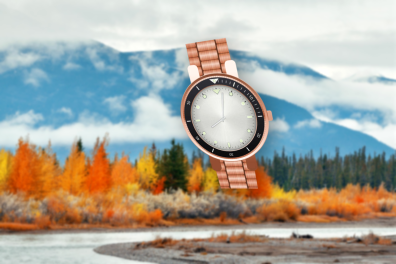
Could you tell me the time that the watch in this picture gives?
8:02
